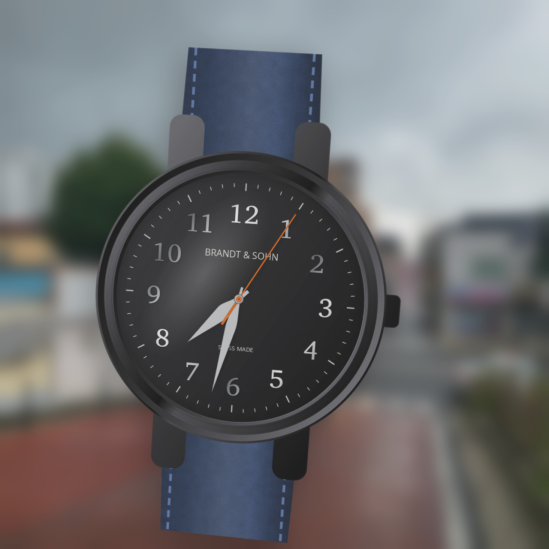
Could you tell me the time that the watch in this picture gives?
7:32:05
